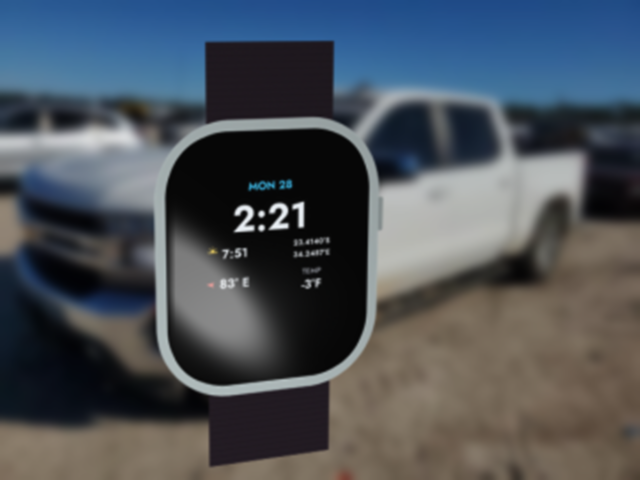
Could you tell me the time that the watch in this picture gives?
2:21
